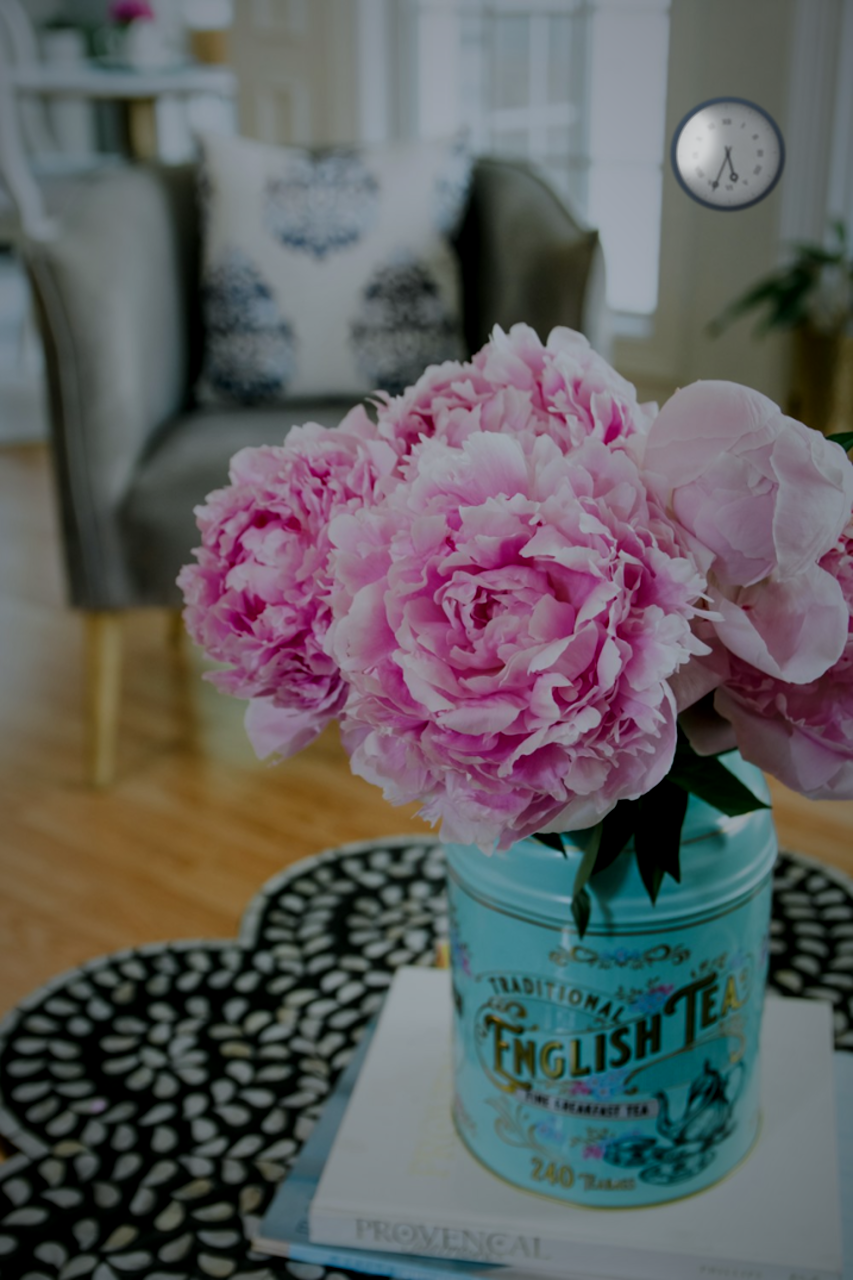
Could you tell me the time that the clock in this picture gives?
5:34
